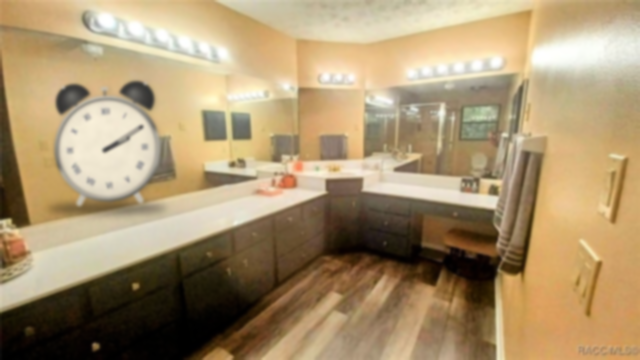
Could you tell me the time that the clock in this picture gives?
2:10
